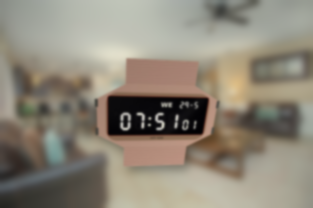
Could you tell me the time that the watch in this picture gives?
7:51:01
